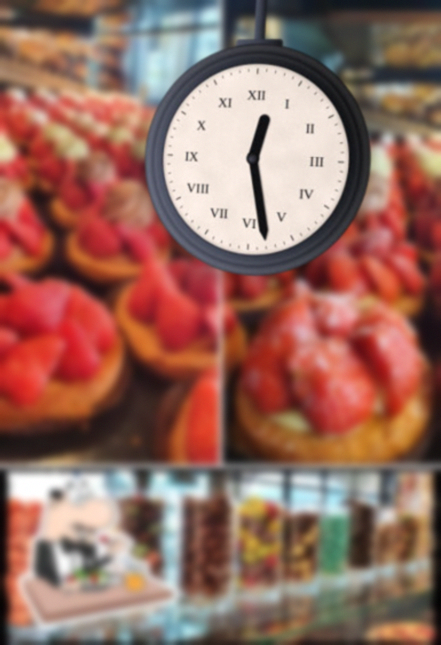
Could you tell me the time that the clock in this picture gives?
12:28
